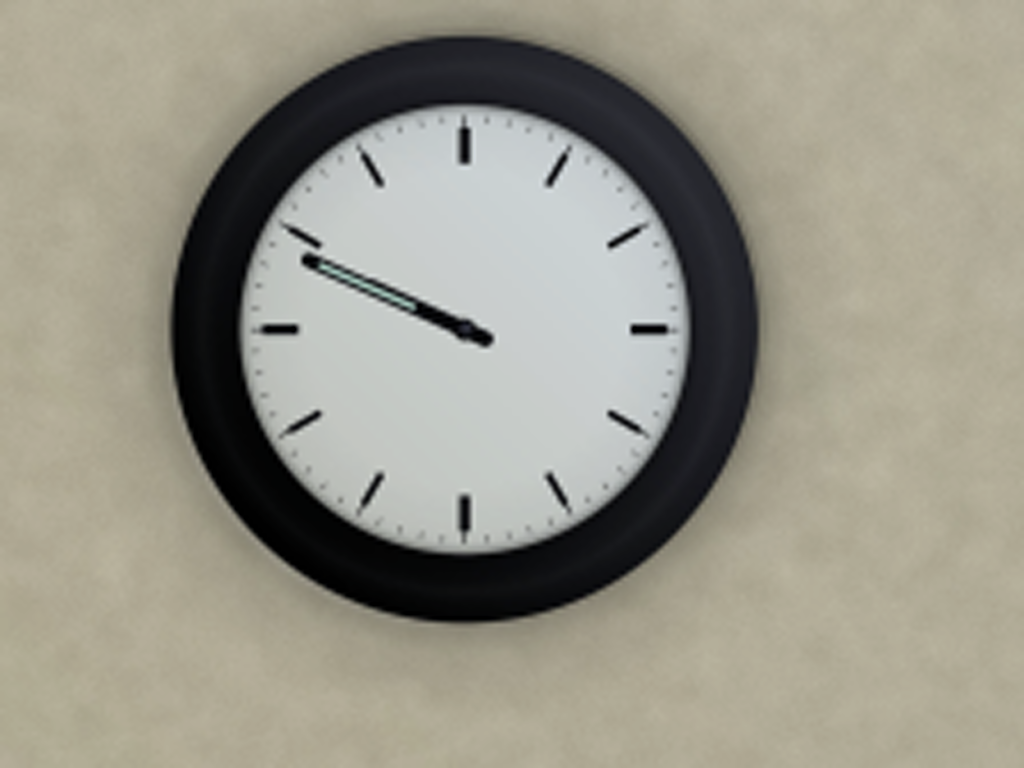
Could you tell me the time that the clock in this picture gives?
9:49
